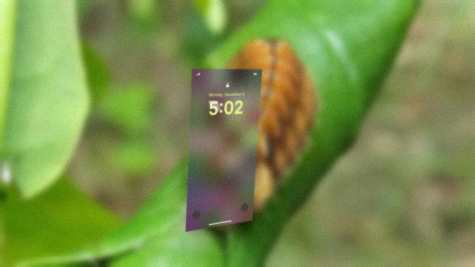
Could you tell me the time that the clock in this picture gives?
5:02
